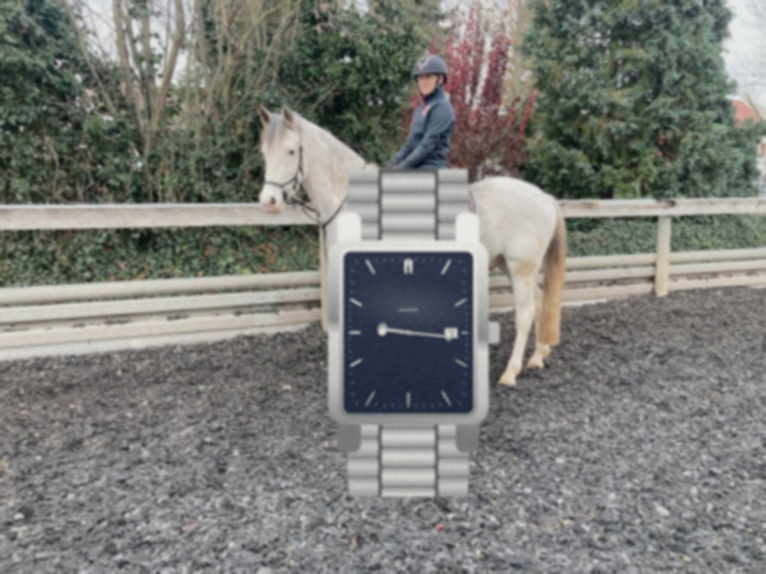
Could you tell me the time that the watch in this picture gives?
9:16
